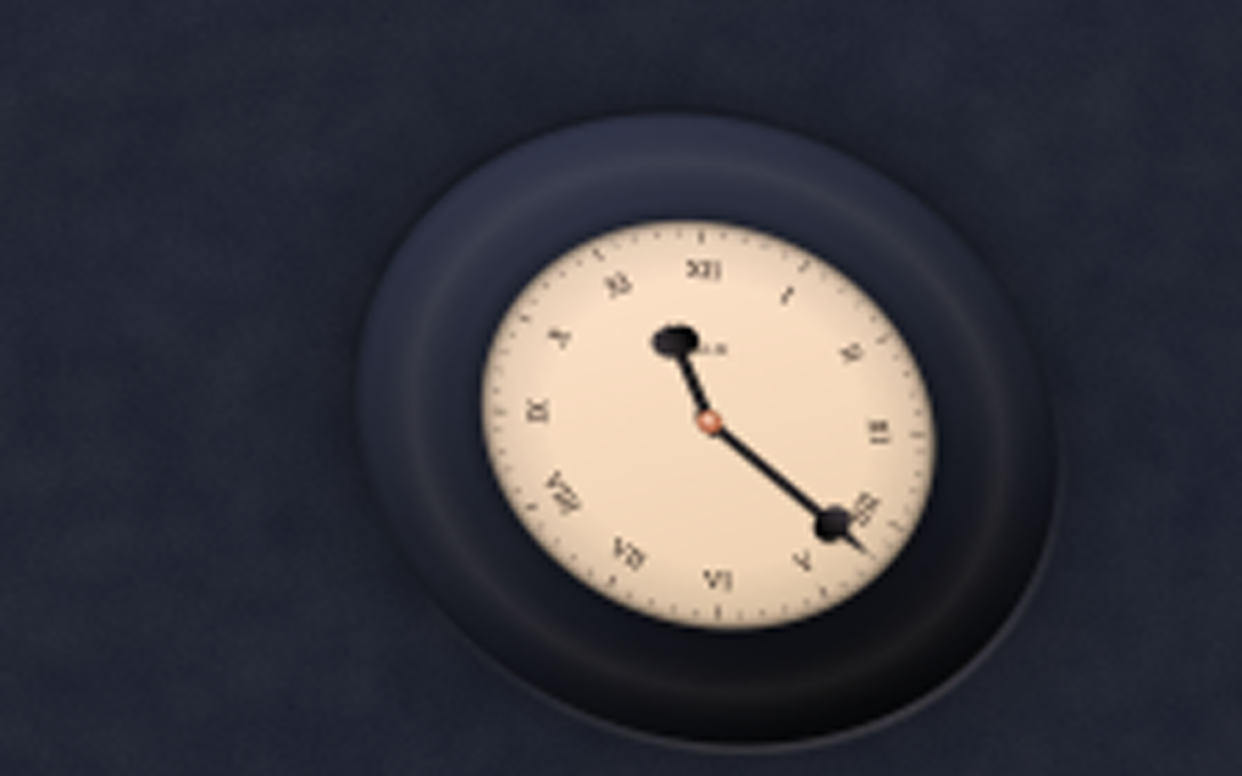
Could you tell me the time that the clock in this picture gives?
11:22
